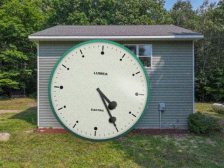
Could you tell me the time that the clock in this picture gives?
4:25
